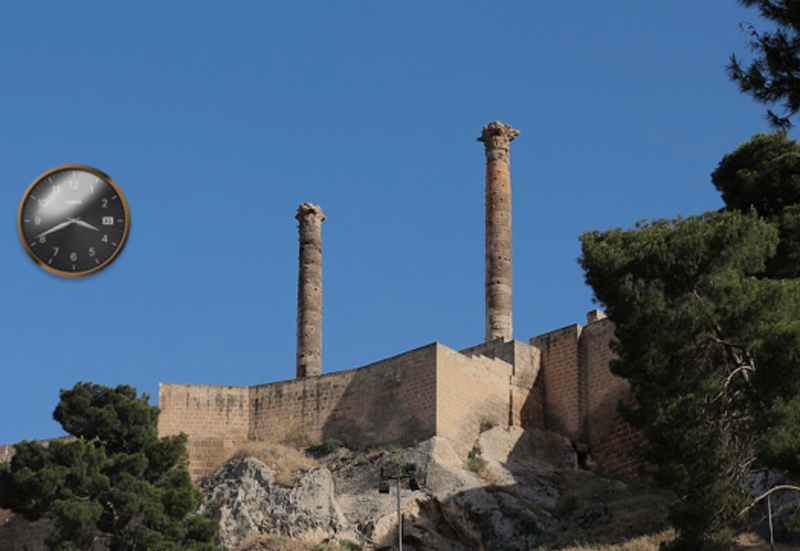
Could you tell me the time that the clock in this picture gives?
3:41
